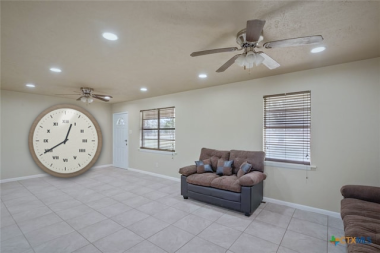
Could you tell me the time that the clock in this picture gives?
12:40
